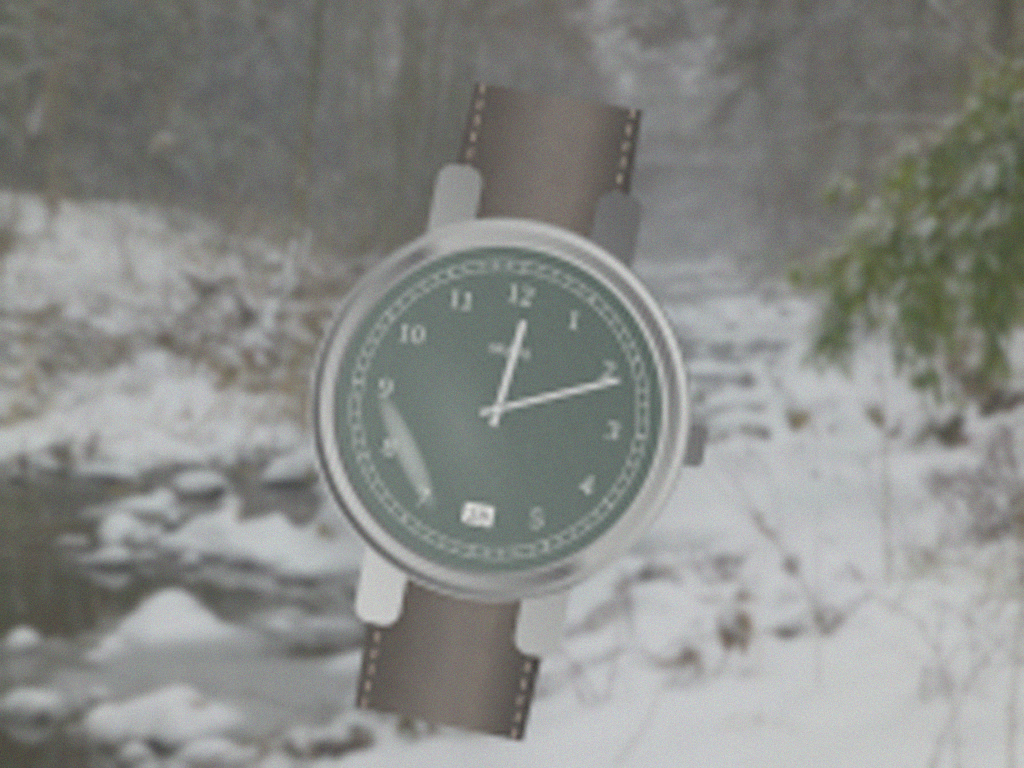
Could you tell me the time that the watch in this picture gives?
12:11
